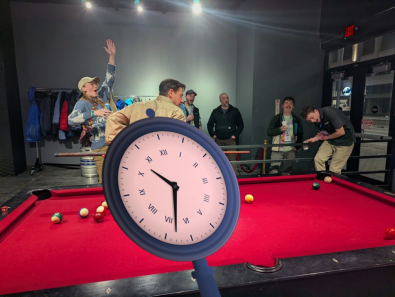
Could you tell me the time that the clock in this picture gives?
10:33
